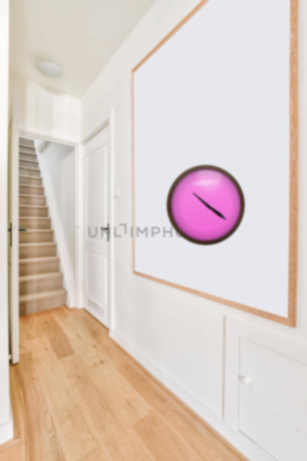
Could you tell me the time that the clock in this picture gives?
10:21
